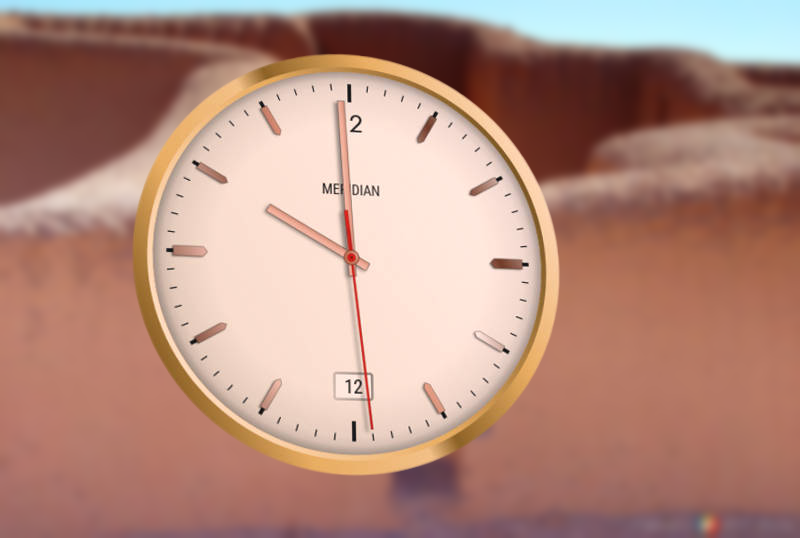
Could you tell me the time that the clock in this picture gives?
9:59:29
